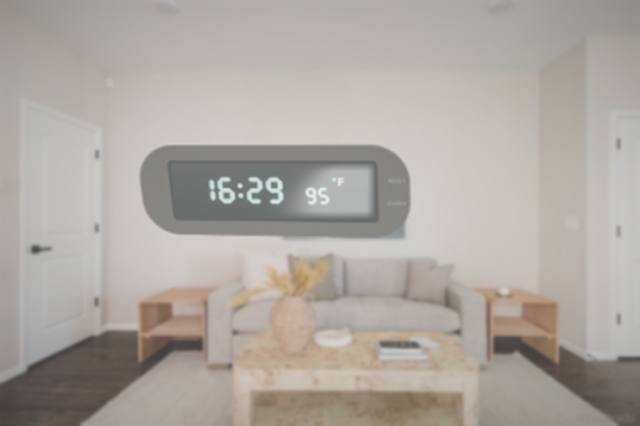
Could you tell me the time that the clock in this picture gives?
16:29
